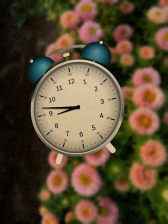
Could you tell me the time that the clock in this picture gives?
8:47
